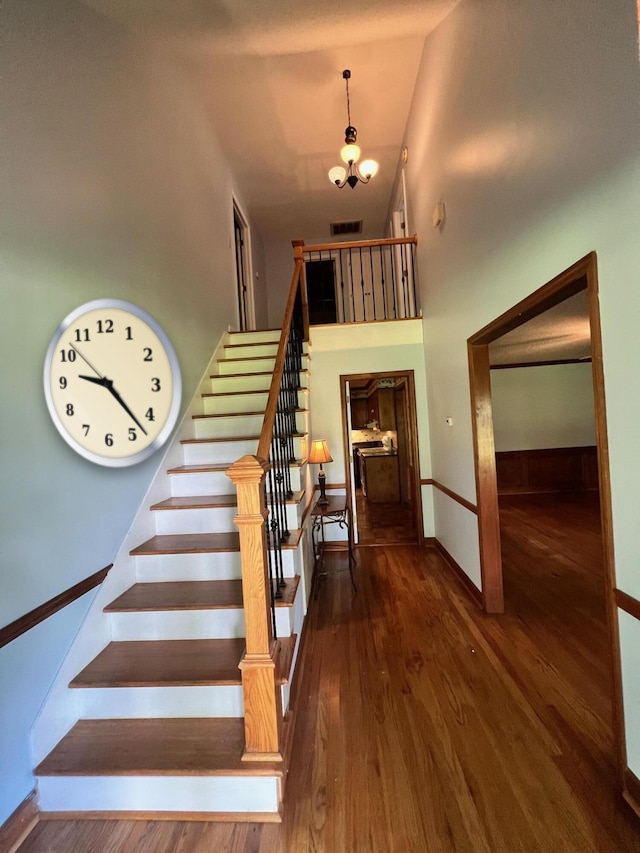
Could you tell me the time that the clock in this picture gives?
9:22:52
